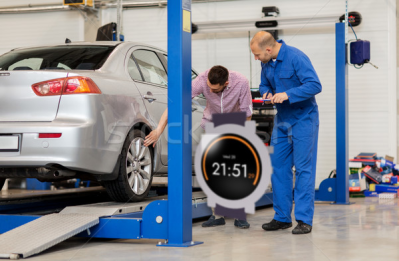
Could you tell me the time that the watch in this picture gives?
21:51
